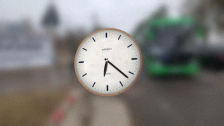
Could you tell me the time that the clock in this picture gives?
6:22
